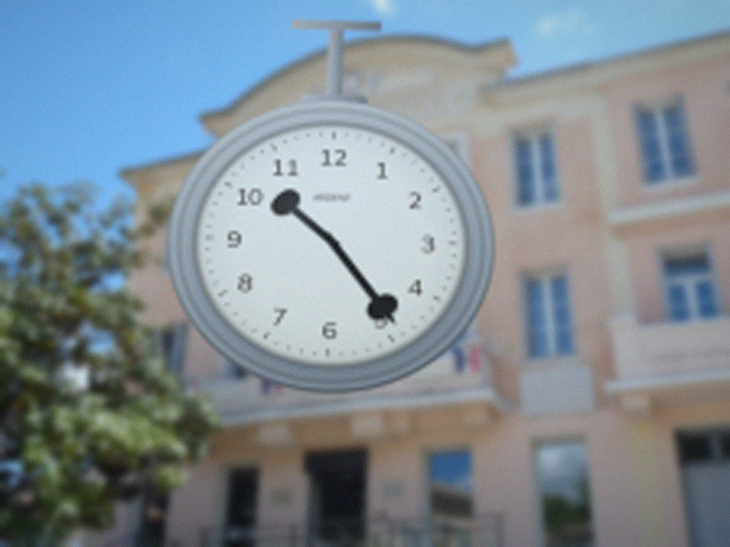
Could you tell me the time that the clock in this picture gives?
10:24
